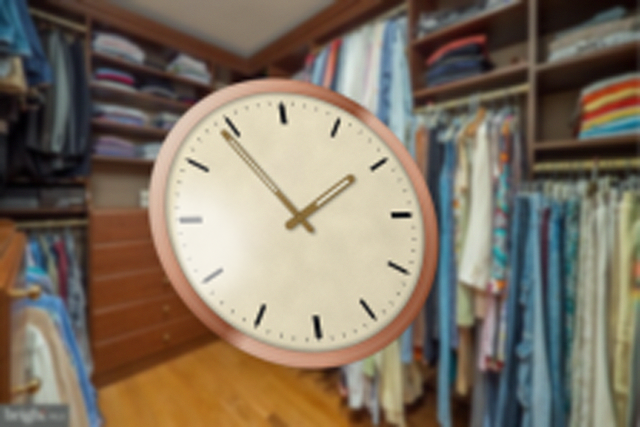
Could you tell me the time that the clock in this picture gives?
1:54
